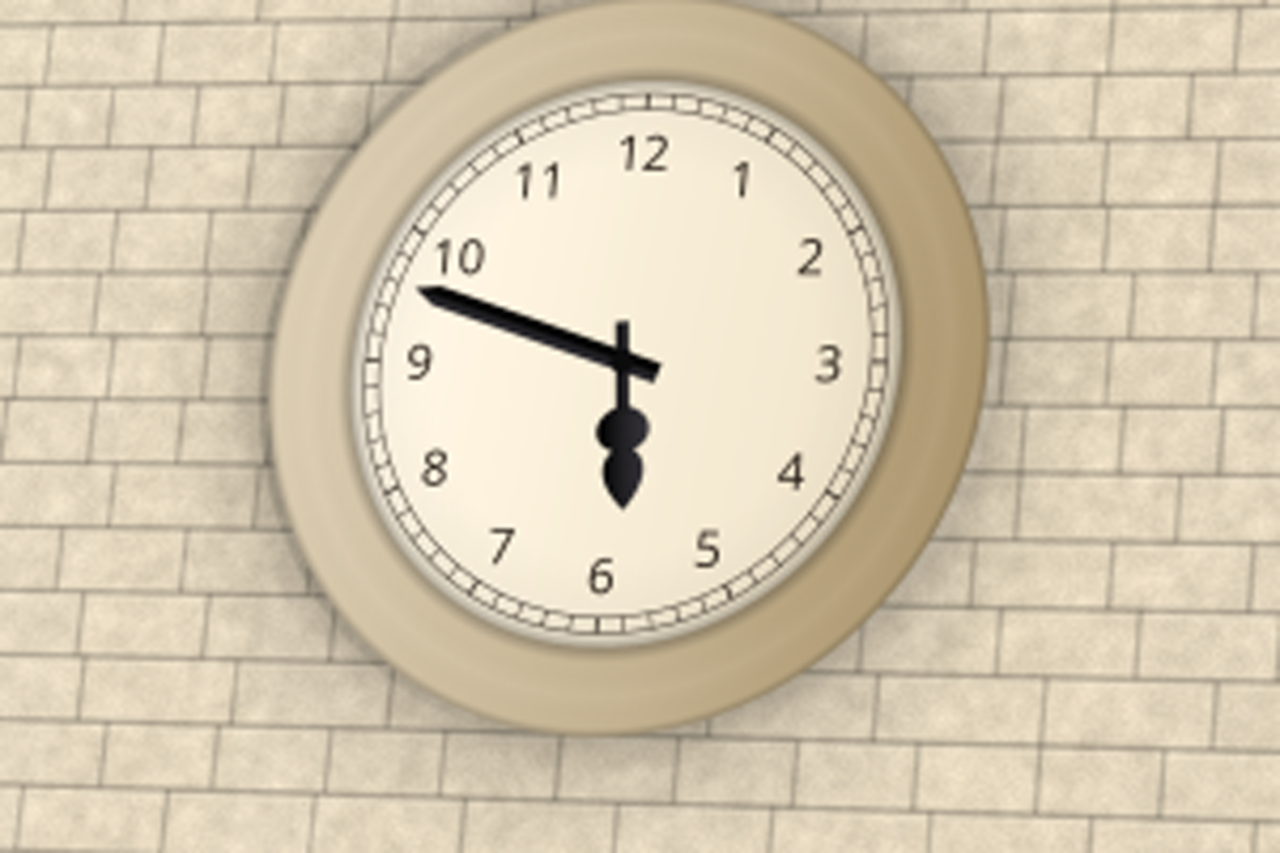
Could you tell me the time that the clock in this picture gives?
5:48
